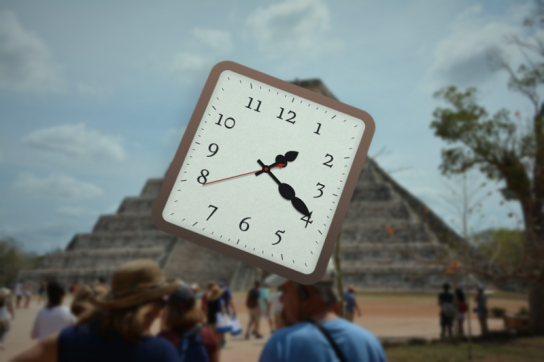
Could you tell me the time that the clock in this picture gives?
1:19:39
